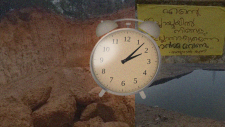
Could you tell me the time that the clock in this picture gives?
2:07
